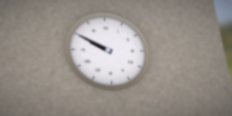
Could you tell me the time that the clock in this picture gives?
9:50
